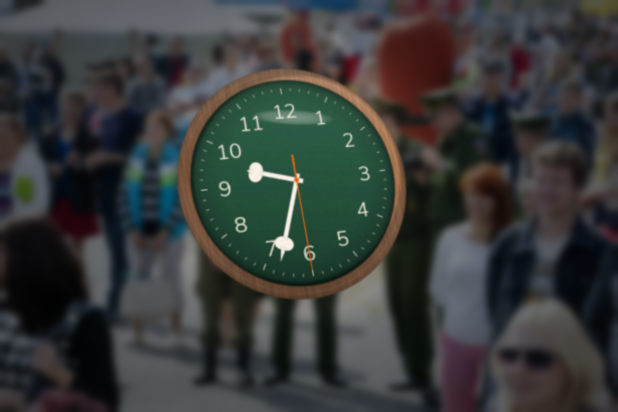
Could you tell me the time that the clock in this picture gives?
9:33:30
